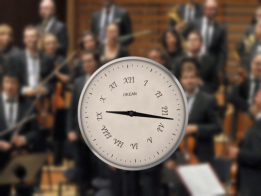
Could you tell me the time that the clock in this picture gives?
9:17
